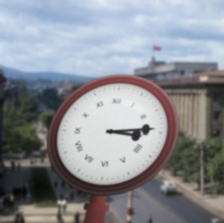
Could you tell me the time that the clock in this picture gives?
3:14
